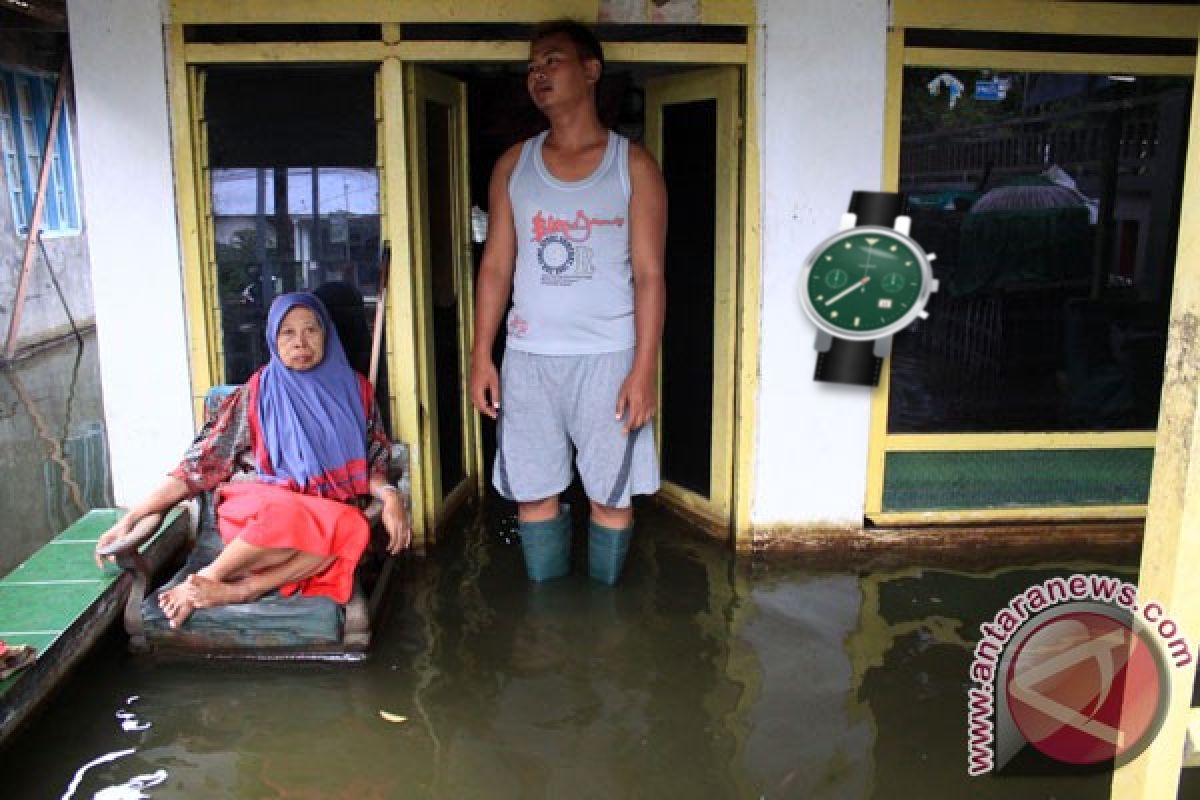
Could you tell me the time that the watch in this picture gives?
7:38
